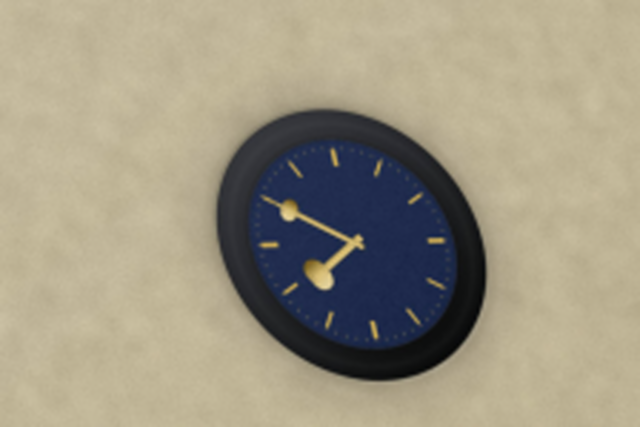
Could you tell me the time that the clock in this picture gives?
7:50
